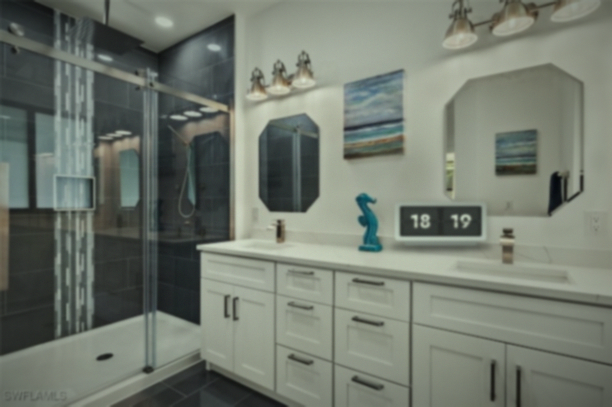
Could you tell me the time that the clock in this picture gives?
18:19
